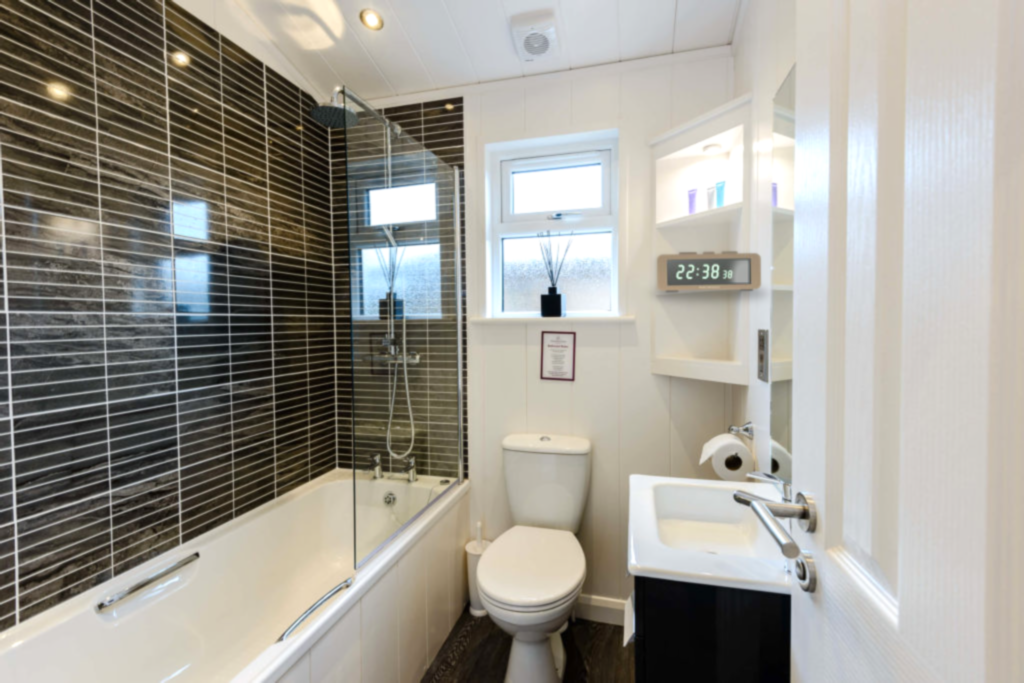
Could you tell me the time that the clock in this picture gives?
22:38
